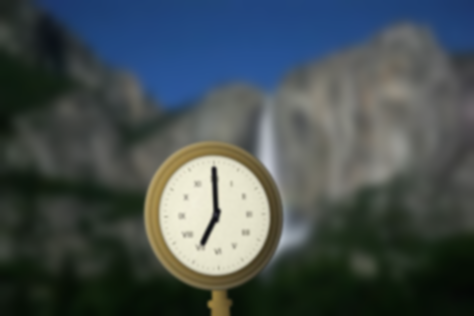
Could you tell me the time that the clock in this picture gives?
7:00
